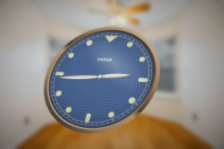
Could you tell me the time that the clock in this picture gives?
2:44
